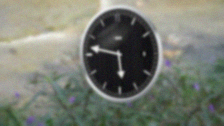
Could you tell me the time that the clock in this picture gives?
5:47
